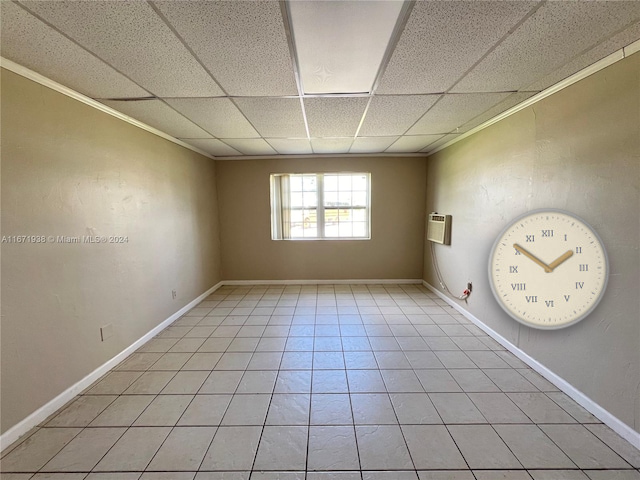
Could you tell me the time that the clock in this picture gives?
1:51
